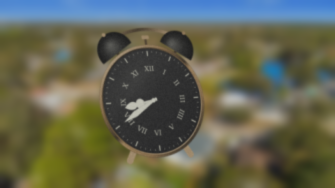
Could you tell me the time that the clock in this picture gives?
8:40
